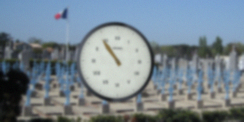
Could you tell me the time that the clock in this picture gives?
10:54
